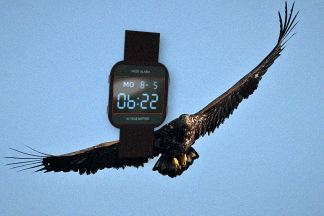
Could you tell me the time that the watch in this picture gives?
6:22
